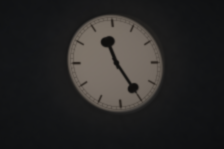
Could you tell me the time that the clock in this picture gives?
11:25
